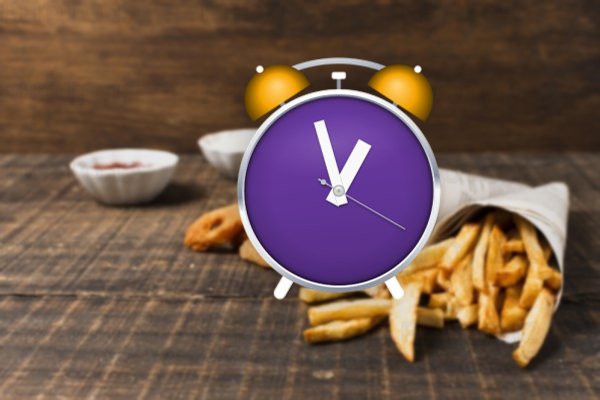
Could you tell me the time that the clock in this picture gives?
12:57:20
